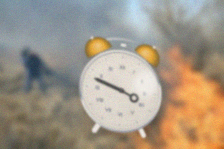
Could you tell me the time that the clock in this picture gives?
3:48
